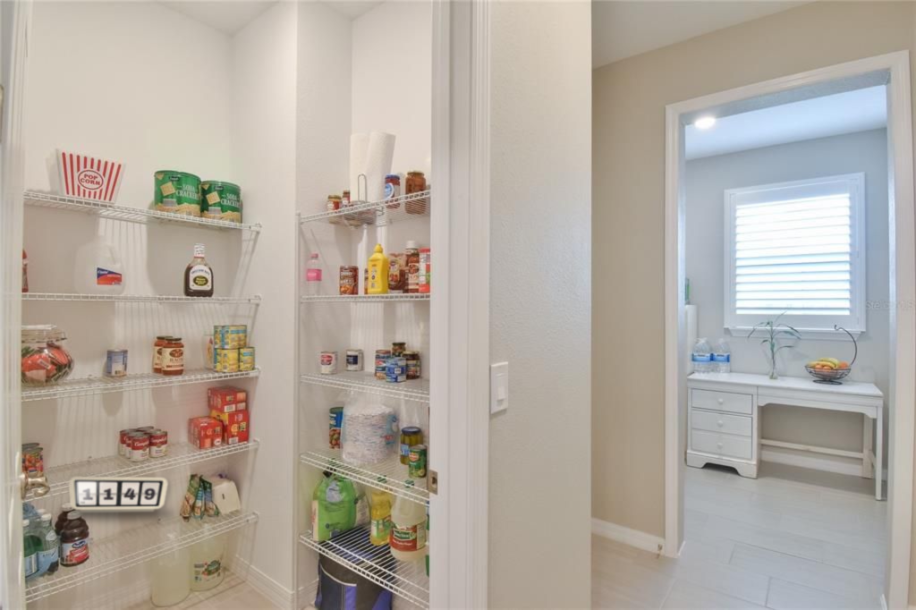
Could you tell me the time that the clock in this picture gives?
11:49
